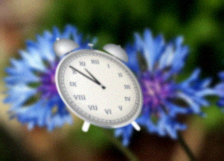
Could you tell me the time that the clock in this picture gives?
10:51
